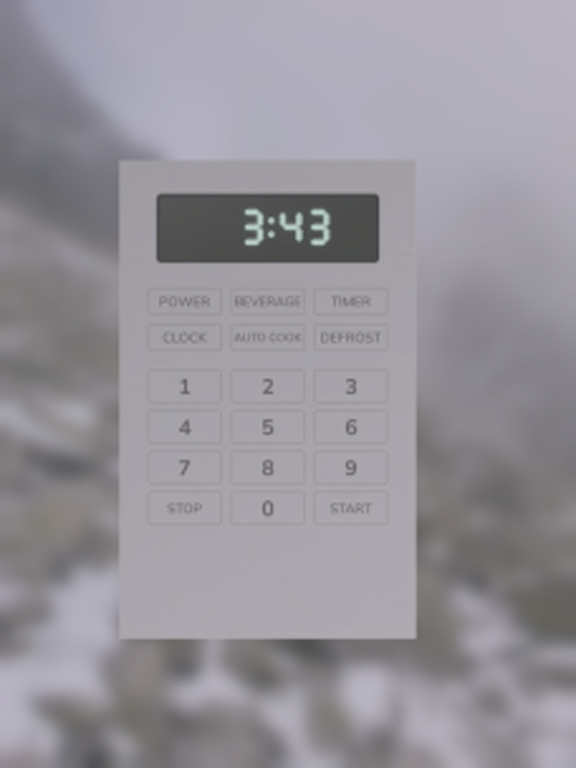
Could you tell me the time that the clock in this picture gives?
3:43
